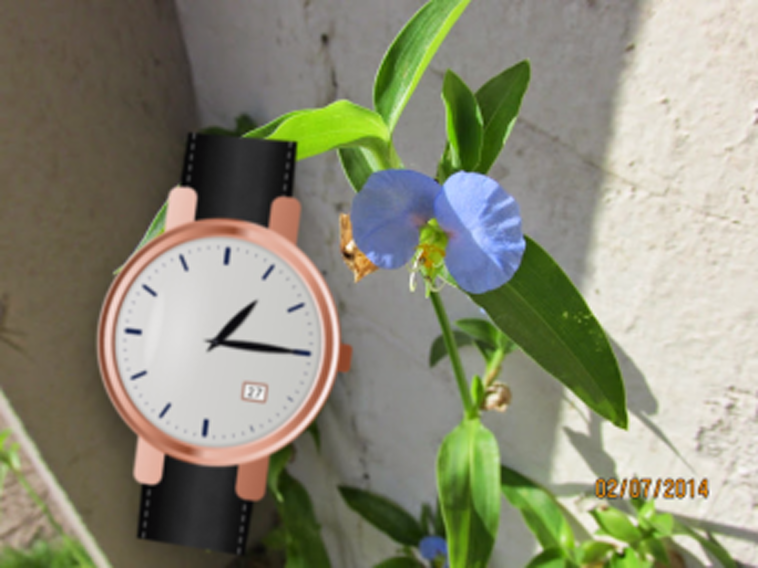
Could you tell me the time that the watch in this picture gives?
1:15
